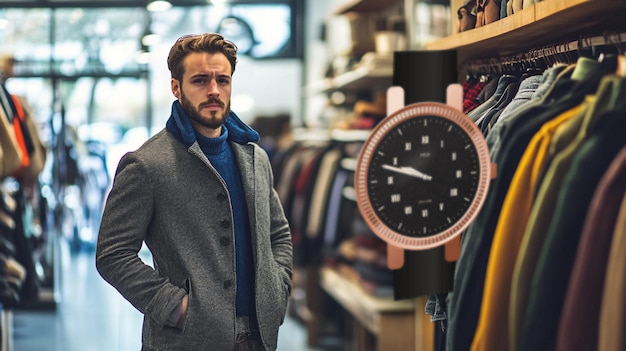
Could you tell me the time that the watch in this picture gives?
9:48
